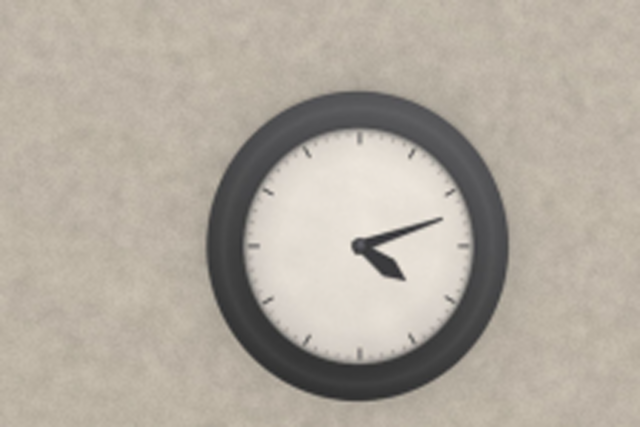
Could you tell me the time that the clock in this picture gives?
4:12
